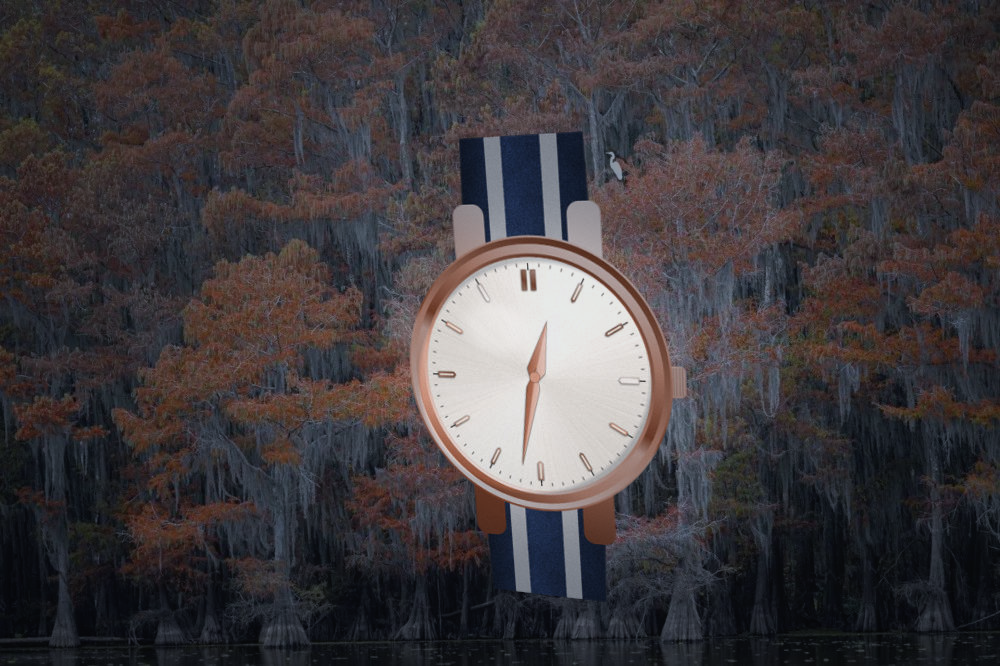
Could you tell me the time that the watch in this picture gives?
12:32
